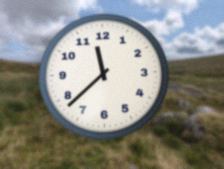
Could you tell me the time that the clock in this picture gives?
11:38
